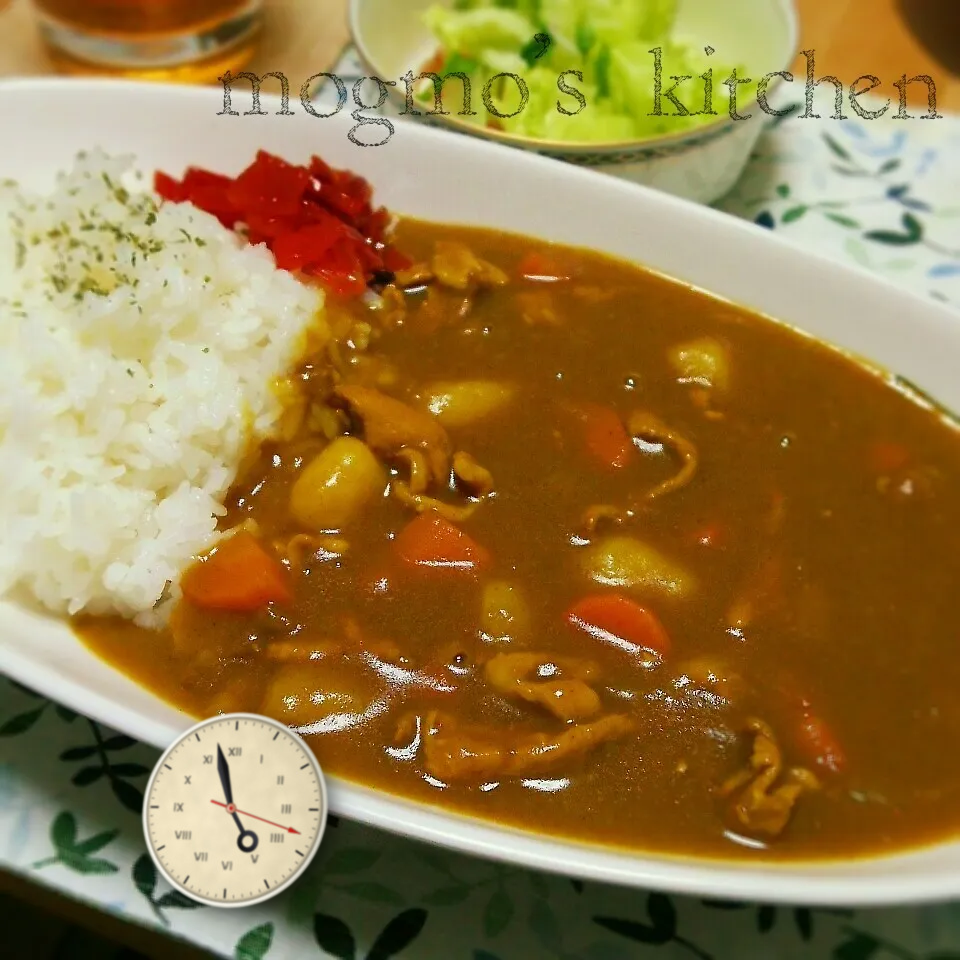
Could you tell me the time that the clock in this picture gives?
4:57:18
